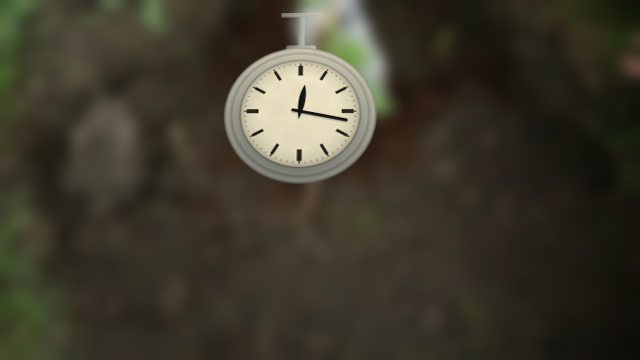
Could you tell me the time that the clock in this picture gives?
12:17
